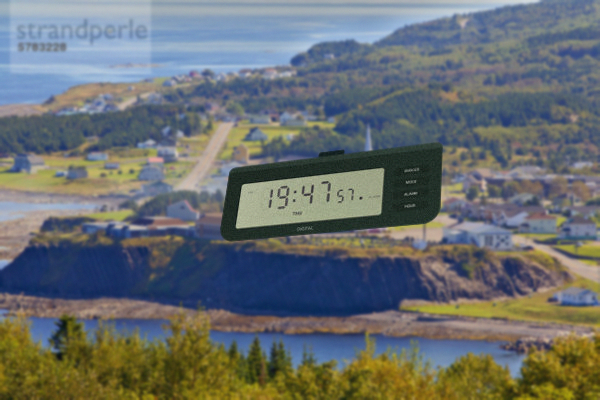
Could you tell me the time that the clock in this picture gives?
19:47:57
